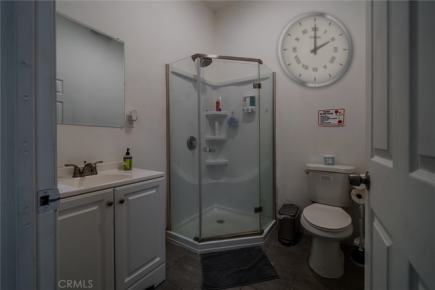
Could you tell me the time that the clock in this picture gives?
2:00
